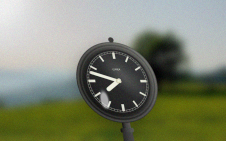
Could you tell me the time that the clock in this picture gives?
7:48
